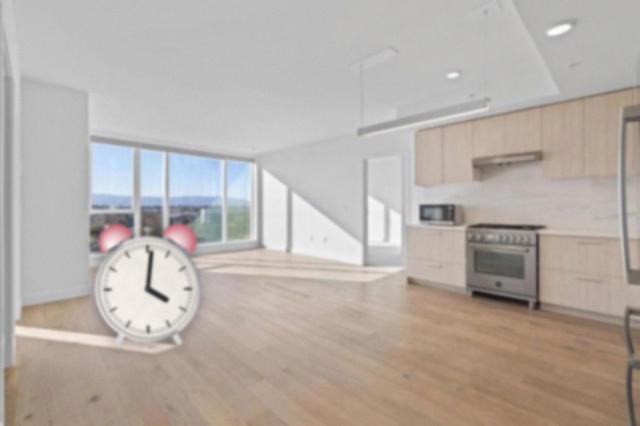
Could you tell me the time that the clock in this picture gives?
4:01
